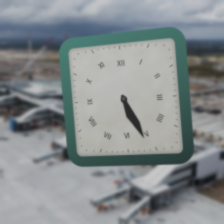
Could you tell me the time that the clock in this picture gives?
5:26
